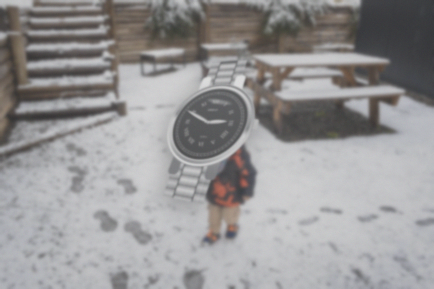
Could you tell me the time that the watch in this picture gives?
2:49
